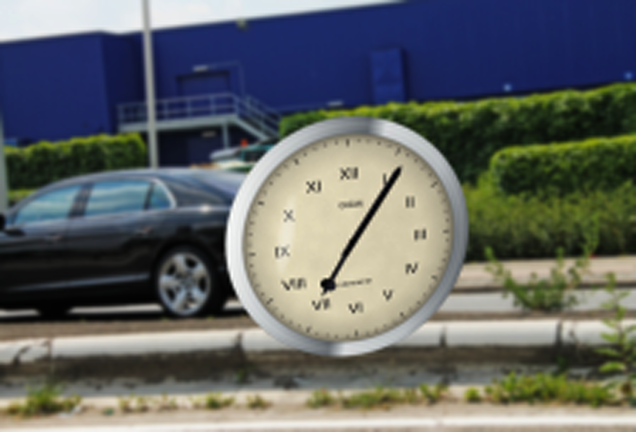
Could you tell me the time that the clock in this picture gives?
7:06
